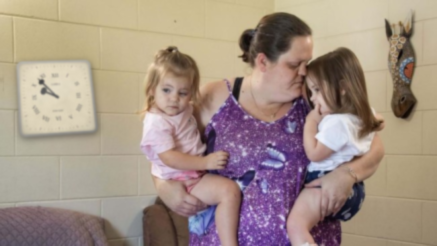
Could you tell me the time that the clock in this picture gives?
9:53
